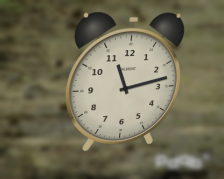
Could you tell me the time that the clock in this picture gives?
11:13
